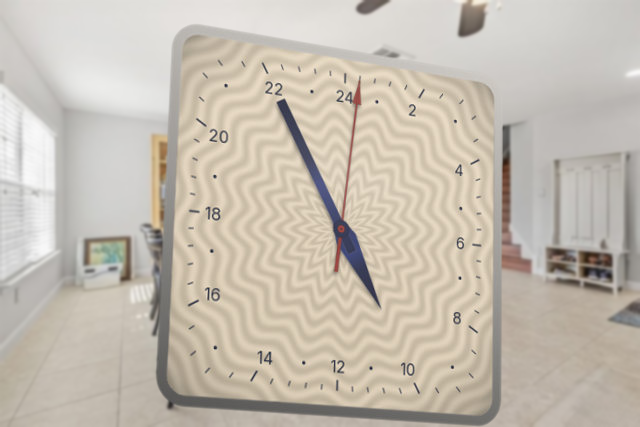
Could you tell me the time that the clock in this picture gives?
9:55:01
